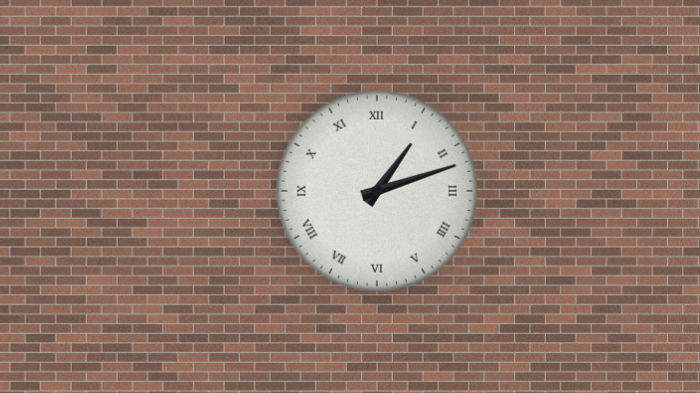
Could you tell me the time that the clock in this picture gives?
1:12
